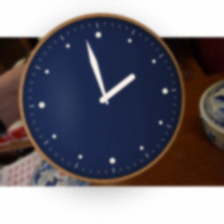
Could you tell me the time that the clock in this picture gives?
1:58
